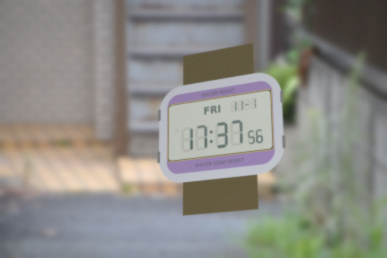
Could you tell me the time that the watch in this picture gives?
17:37:56
